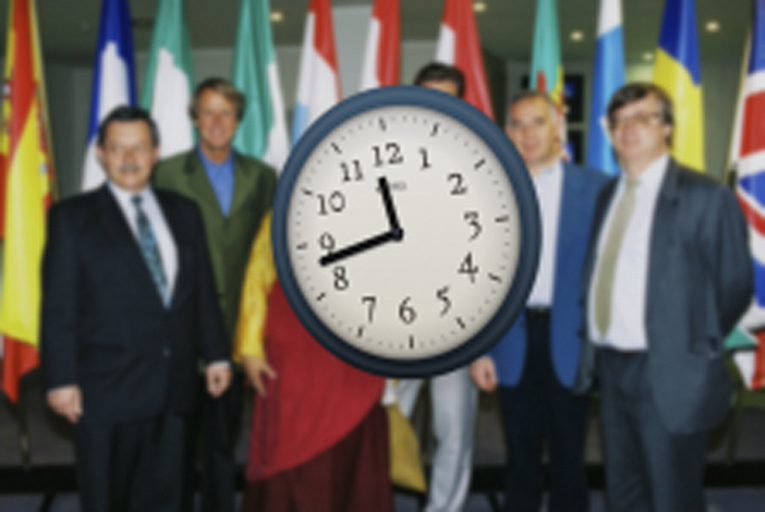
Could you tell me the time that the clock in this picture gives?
11:43
